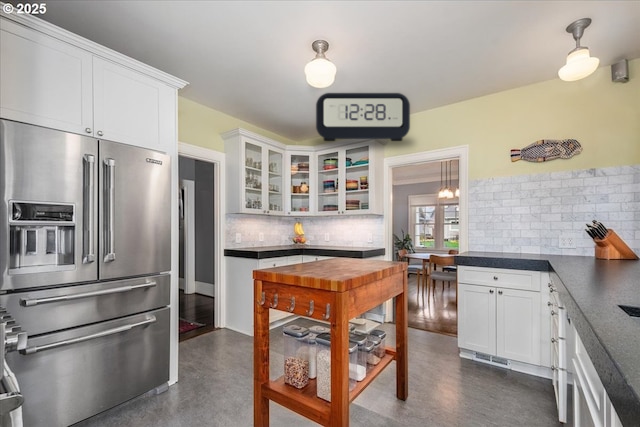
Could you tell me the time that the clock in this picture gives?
12:28
